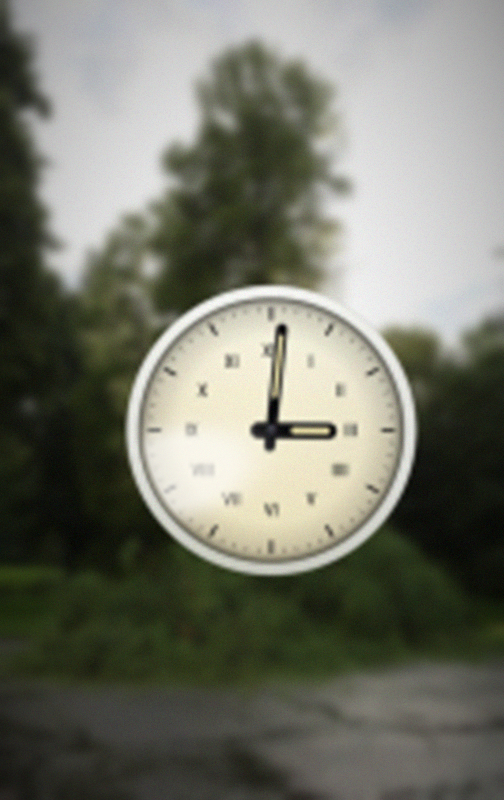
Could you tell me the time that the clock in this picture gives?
3:01
